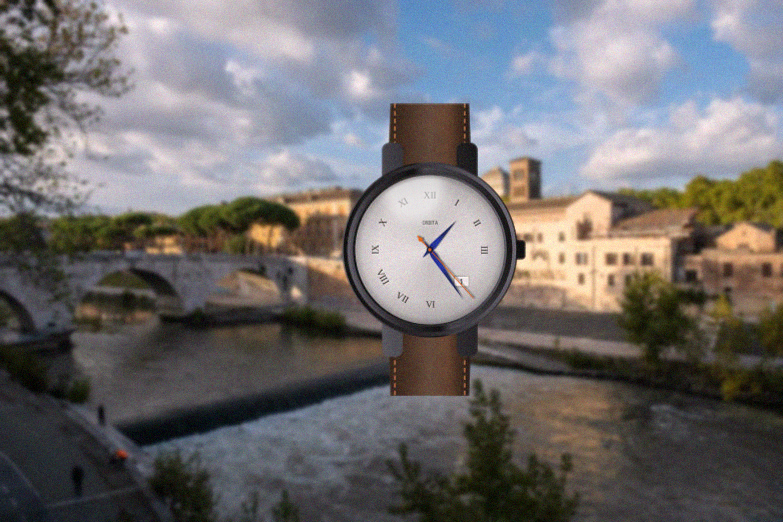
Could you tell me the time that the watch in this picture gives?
1:24:23
